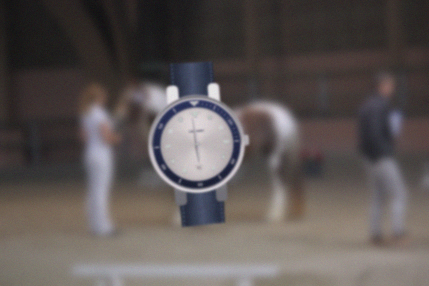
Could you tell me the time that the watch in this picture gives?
5:59
